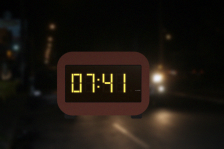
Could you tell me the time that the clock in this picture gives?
7:41
